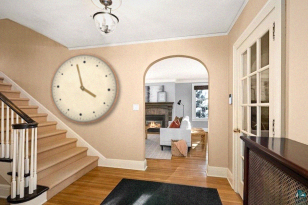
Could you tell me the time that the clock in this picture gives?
3:57
